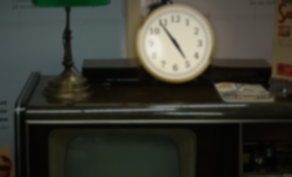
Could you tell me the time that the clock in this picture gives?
4:54
